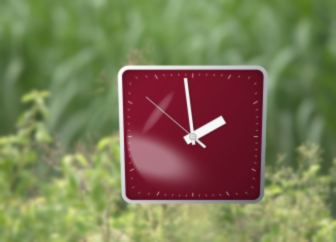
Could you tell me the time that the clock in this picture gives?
1:58:52
